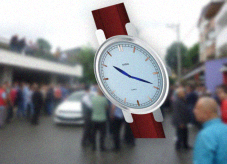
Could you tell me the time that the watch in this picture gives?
10:19
